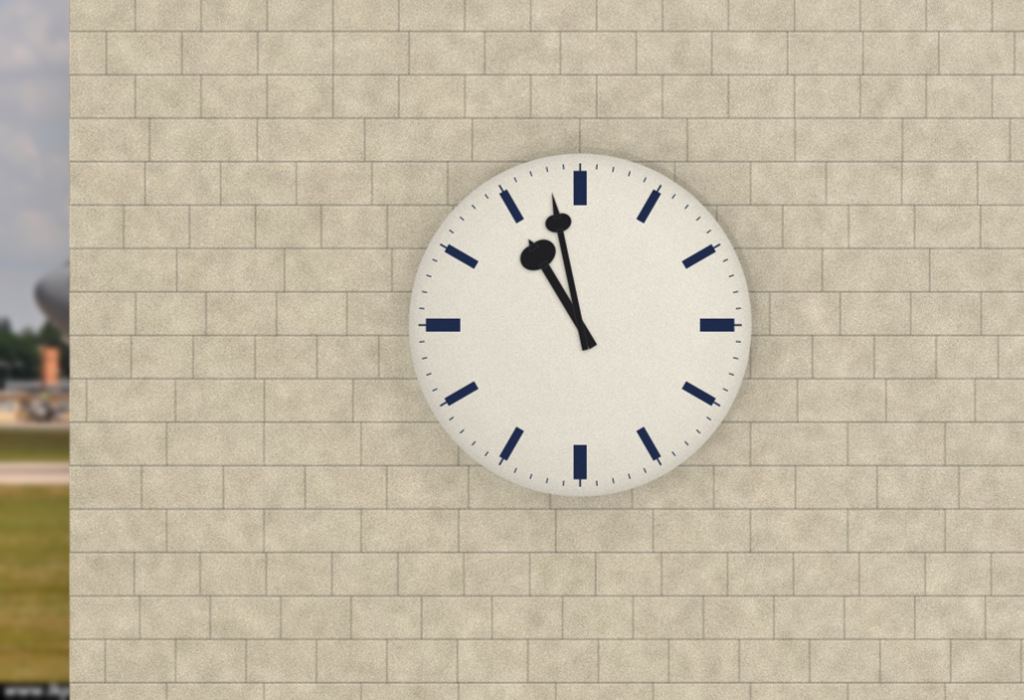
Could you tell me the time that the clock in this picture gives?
10:58
